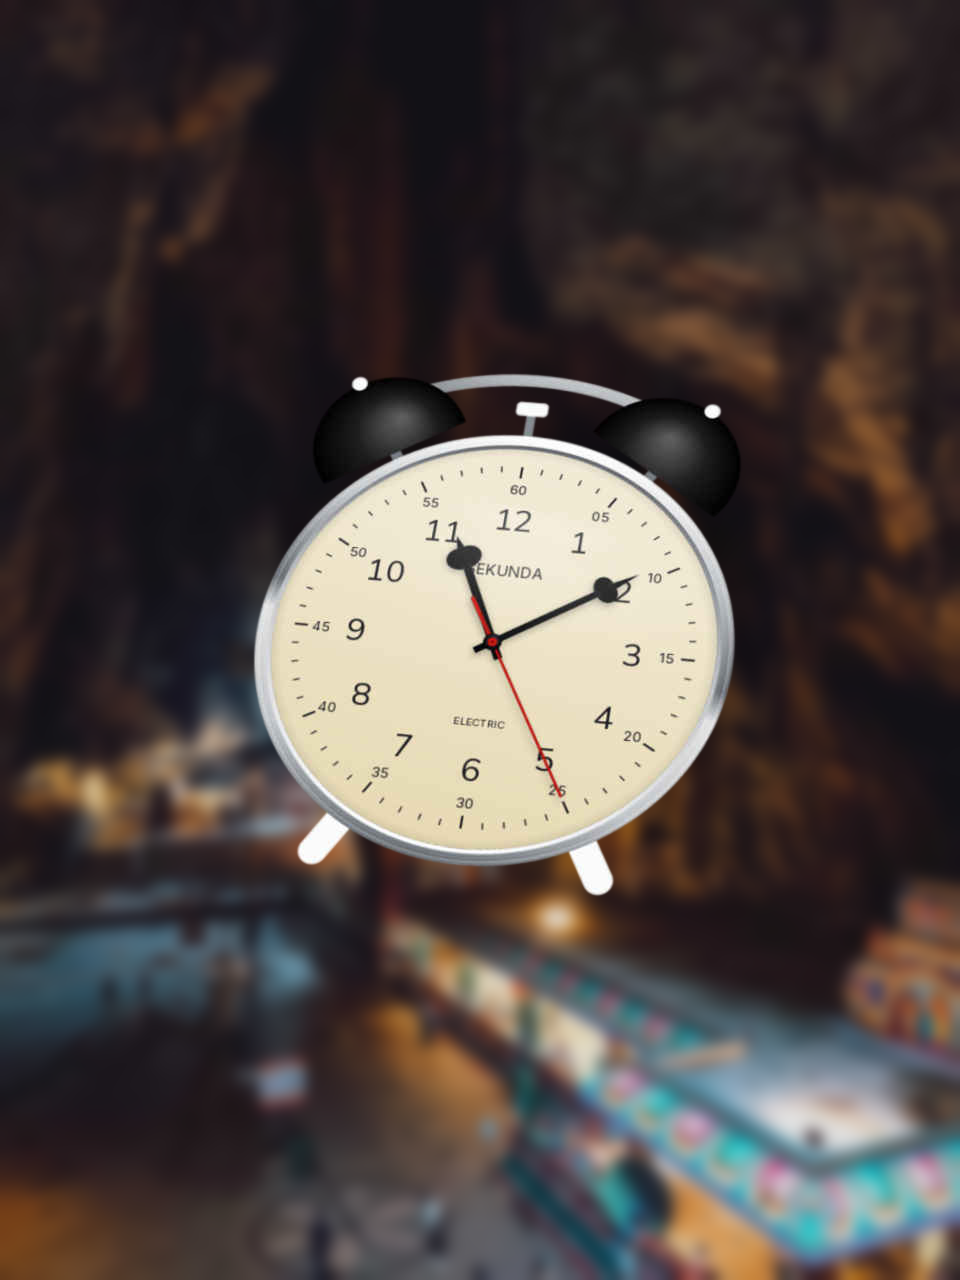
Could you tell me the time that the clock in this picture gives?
11:09:25
